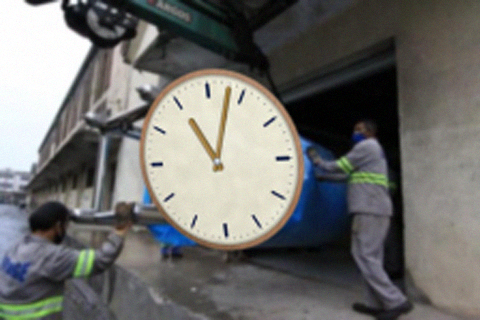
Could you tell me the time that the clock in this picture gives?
11:03
